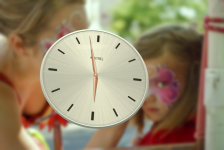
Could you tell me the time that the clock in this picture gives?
5:58
